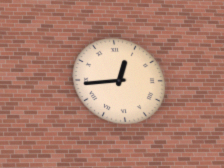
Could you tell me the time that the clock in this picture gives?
12:44
